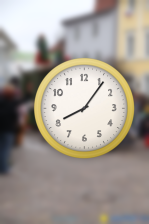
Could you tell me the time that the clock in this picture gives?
8:06
